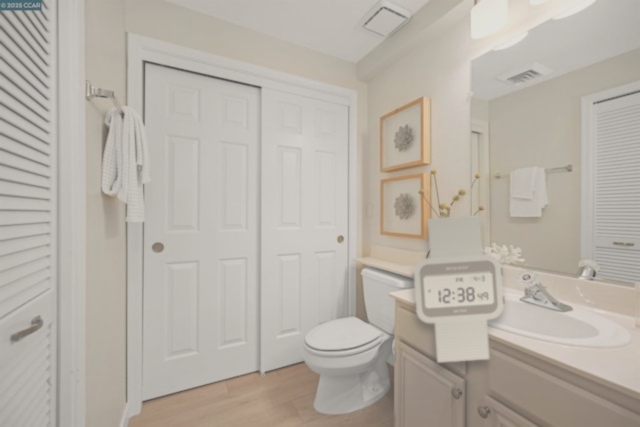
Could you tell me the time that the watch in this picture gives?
12:38
